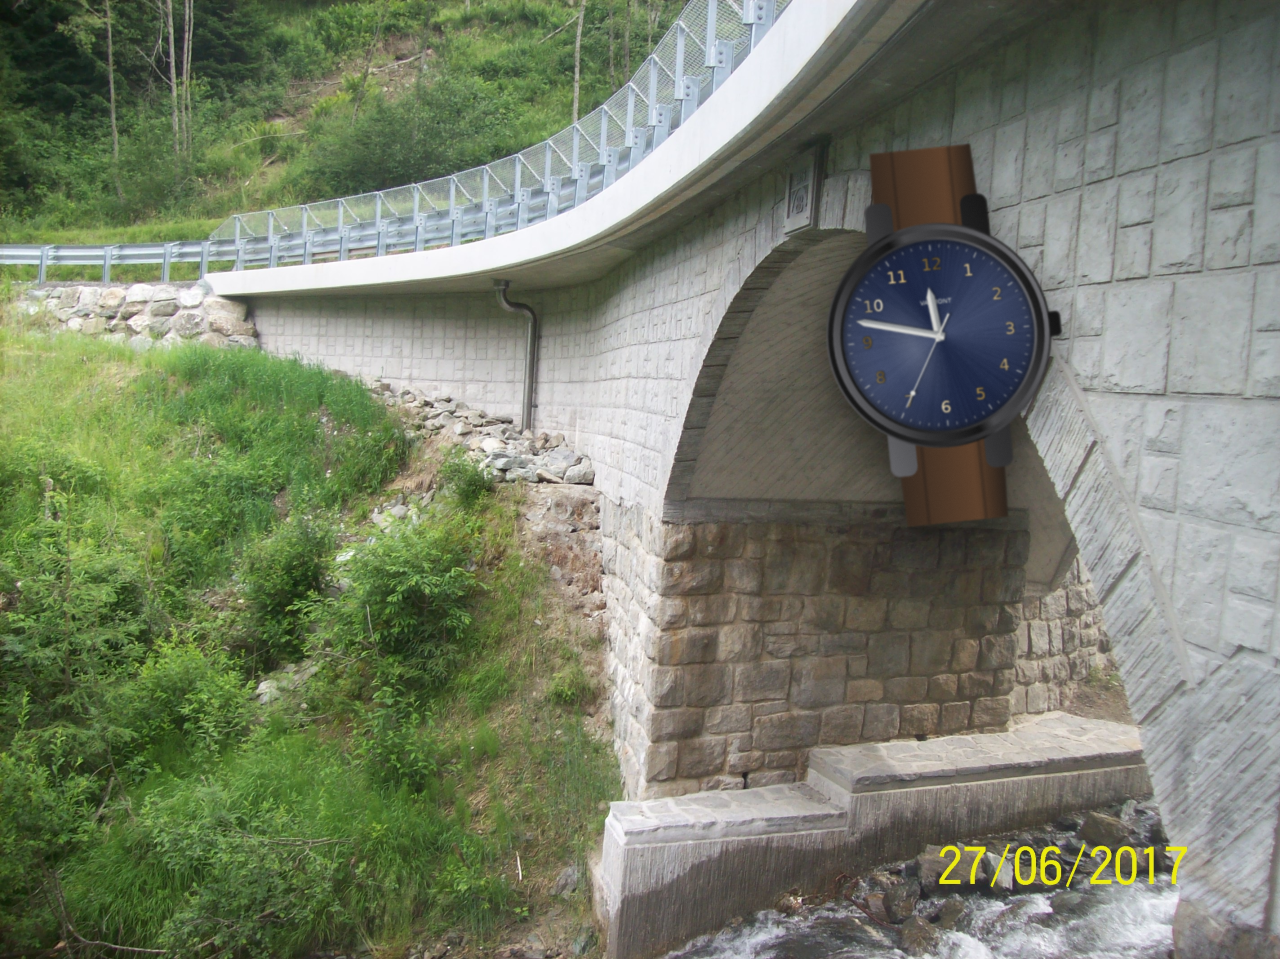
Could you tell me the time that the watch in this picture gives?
11:47:35
